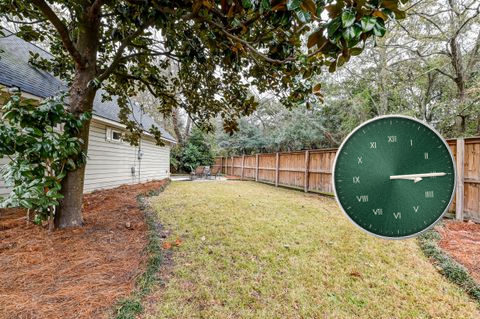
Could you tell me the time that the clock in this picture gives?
3:15
